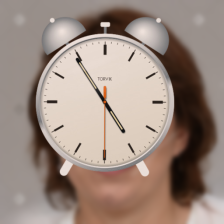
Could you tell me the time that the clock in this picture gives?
4:54:30
